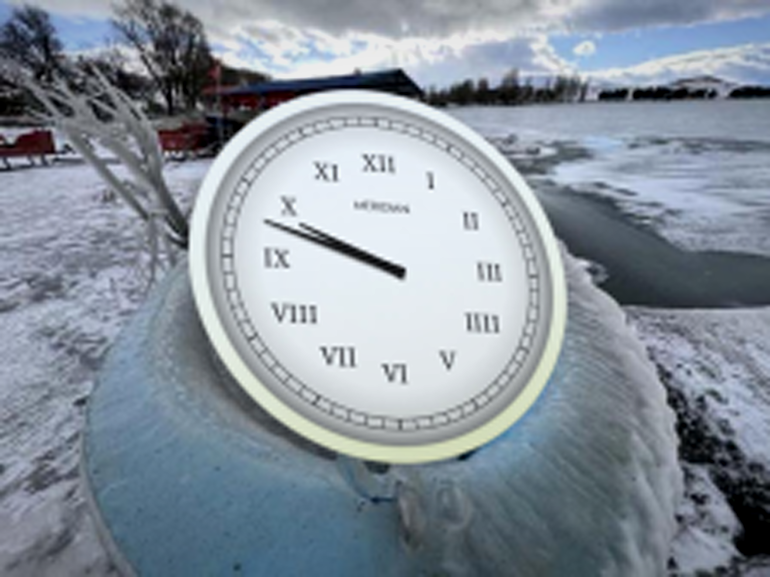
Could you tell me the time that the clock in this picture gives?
9:48
